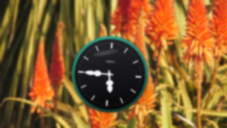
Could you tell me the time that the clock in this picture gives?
5:45
